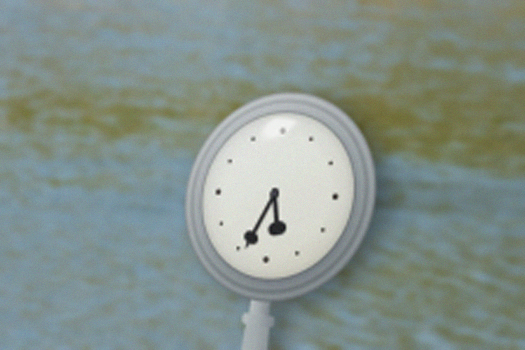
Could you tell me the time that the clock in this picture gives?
5:34
